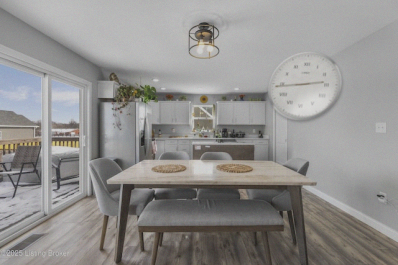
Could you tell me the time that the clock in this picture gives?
2:44
